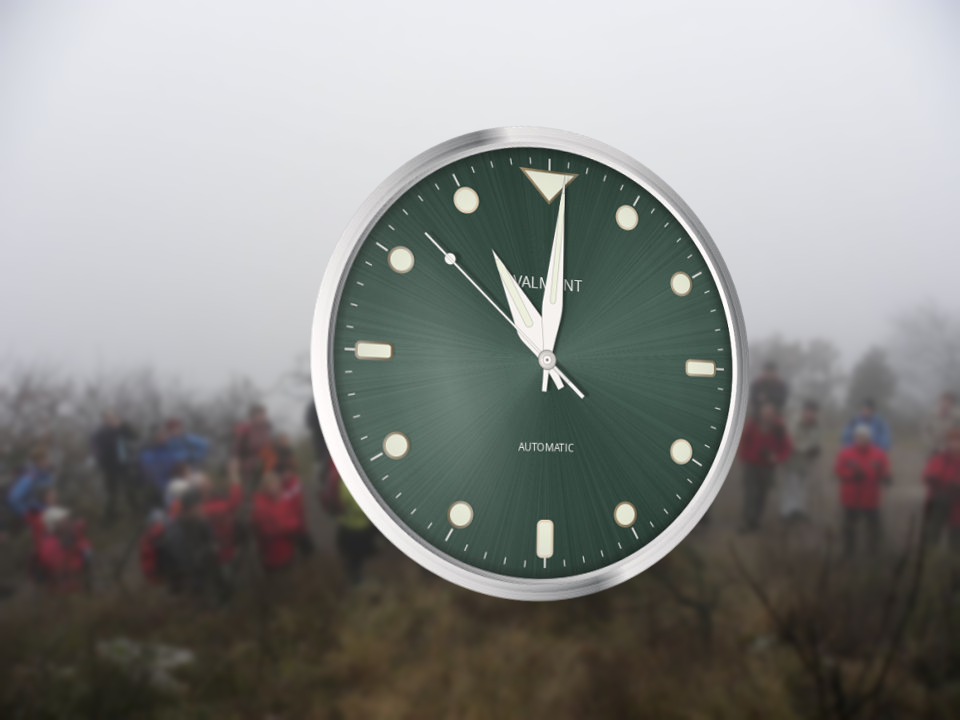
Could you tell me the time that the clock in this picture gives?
11:00:52
